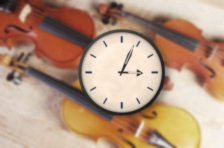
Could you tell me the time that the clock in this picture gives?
3:04
